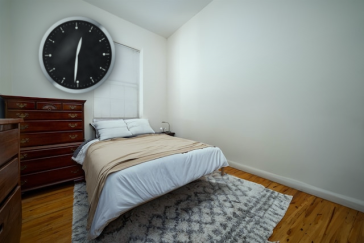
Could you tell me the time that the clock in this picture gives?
12:31
